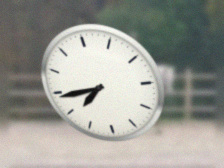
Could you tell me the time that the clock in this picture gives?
7:44
